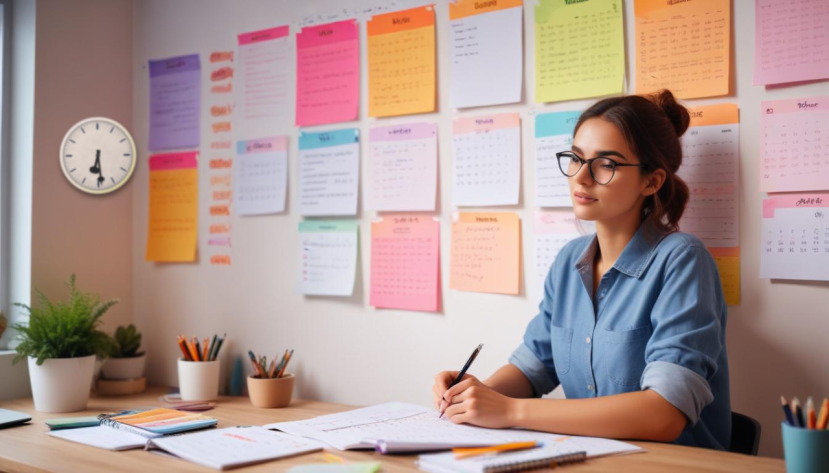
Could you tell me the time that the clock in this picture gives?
6:29
